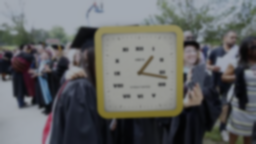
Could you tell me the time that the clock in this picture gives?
1:17
